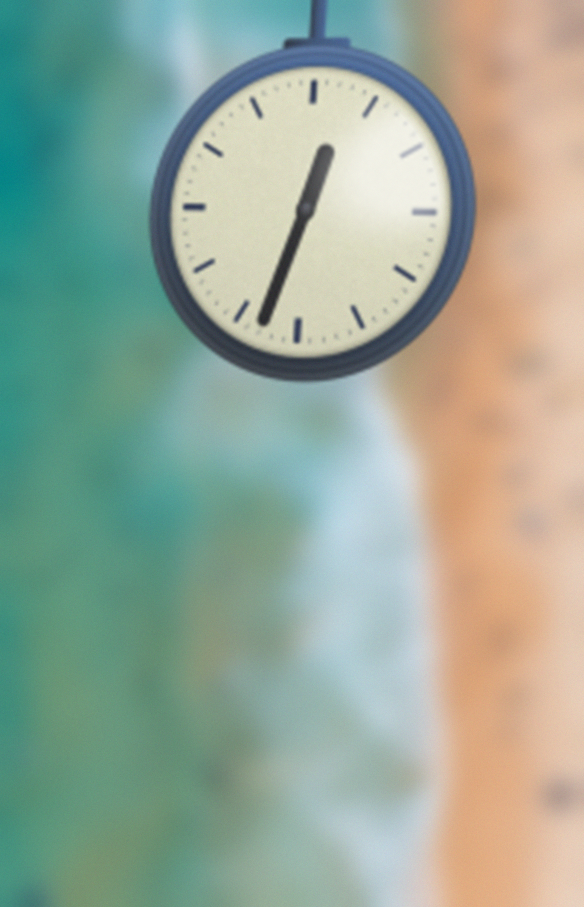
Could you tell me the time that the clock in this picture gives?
12:33
